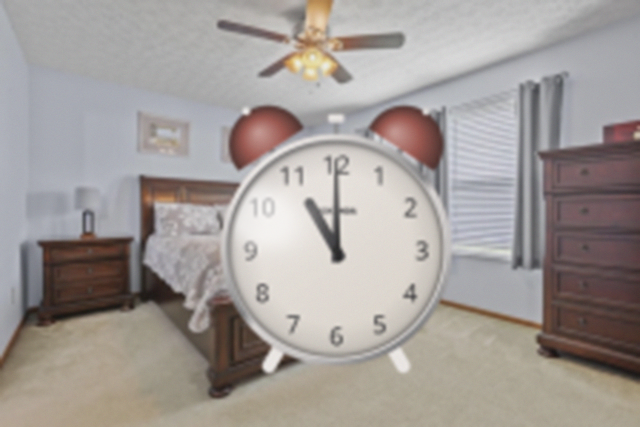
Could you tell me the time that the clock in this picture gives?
11:00
